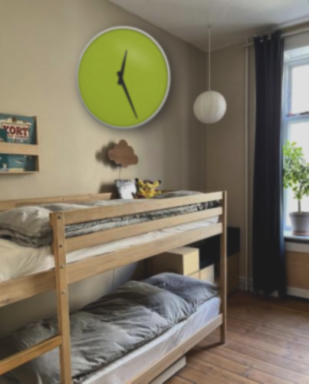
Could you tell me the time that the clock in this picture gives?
12:26
